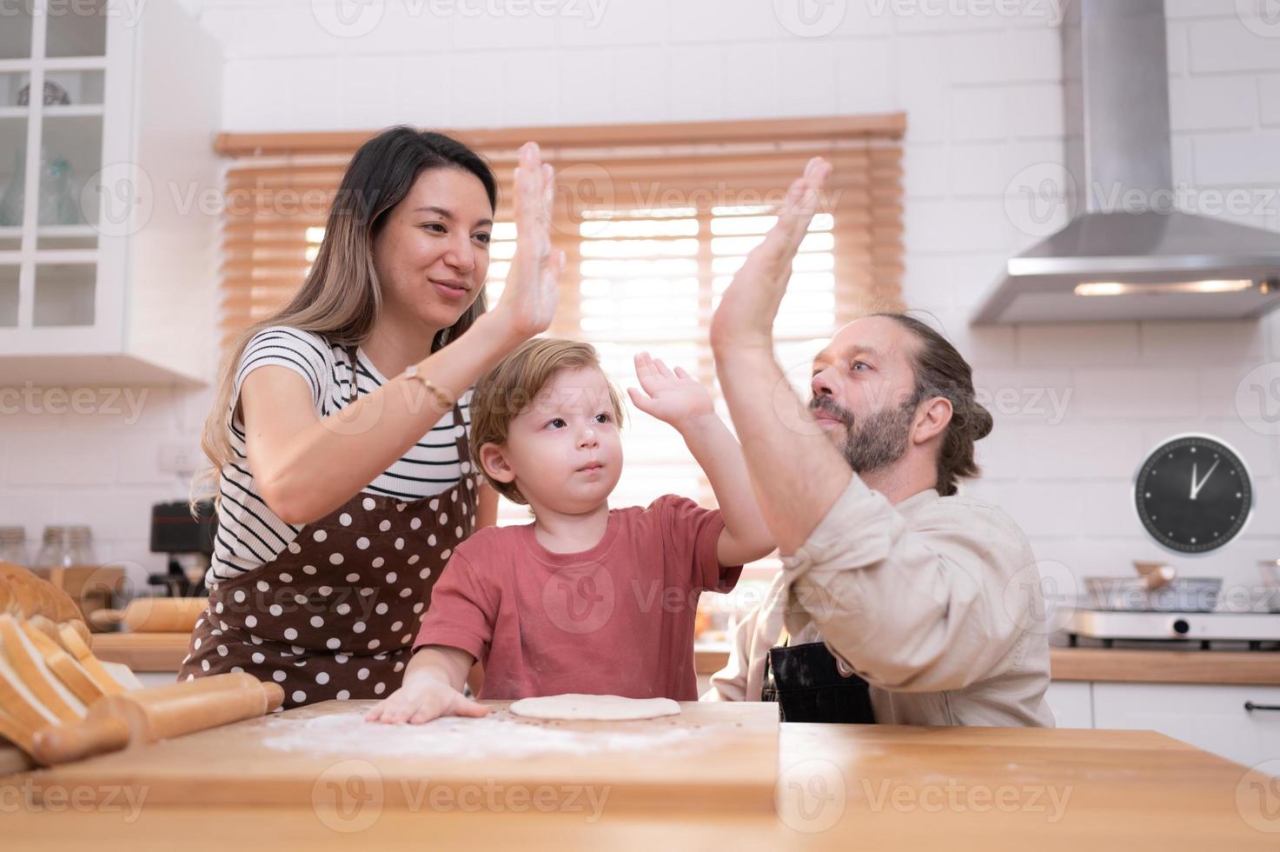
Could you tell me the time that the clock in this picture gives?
12:06
